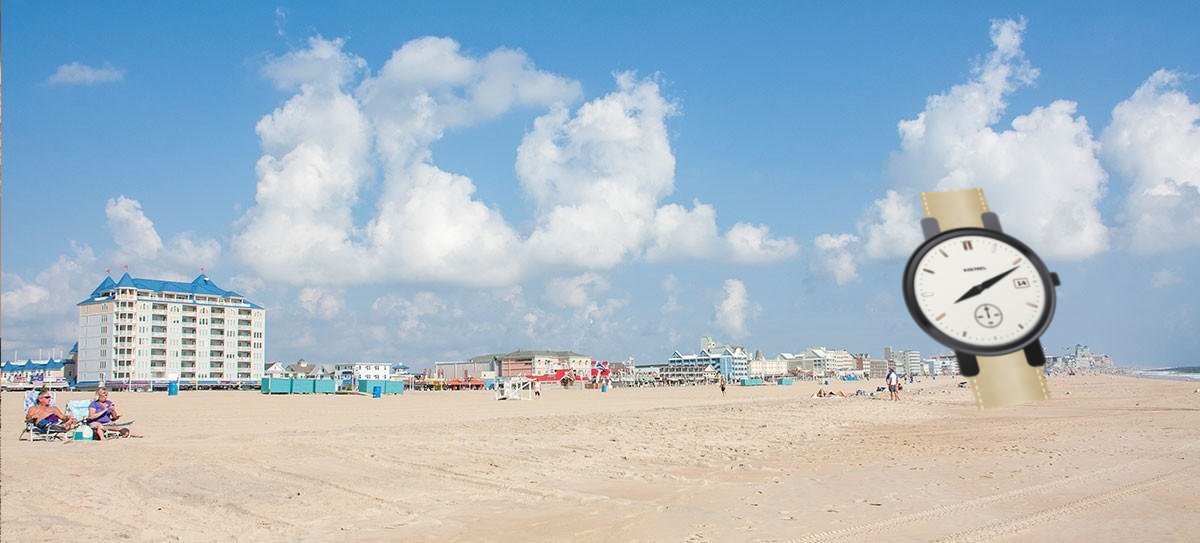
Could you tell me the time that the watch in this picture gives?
8:11
